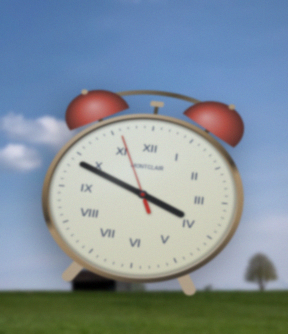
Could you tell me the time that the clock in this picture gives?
3:48:56
